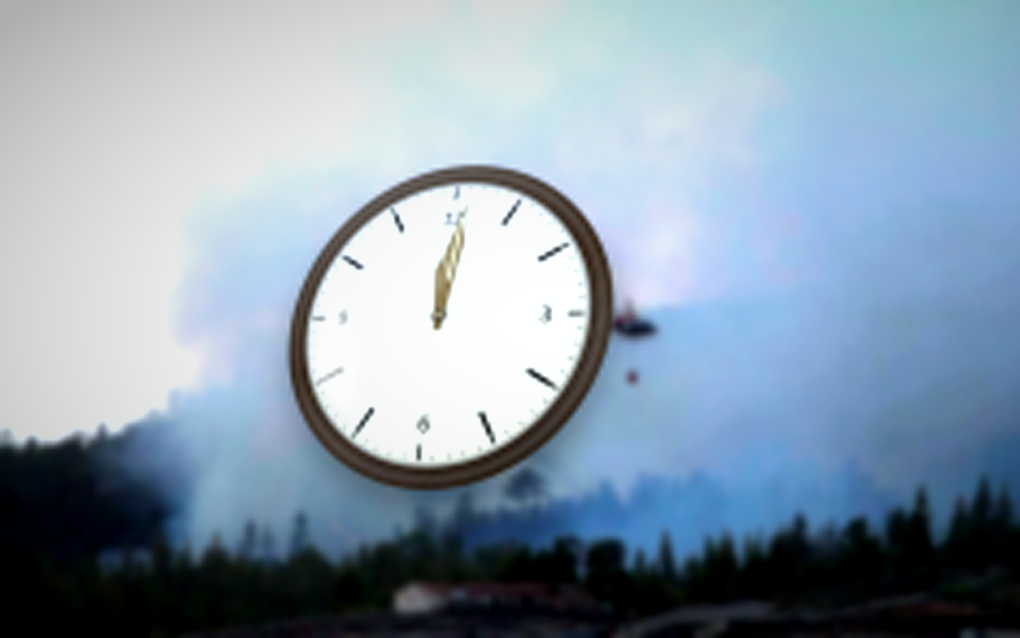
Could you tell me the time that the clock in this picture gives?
12:01
